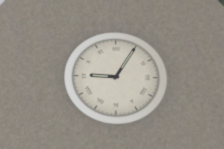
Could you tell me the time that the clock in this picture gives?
9:05
